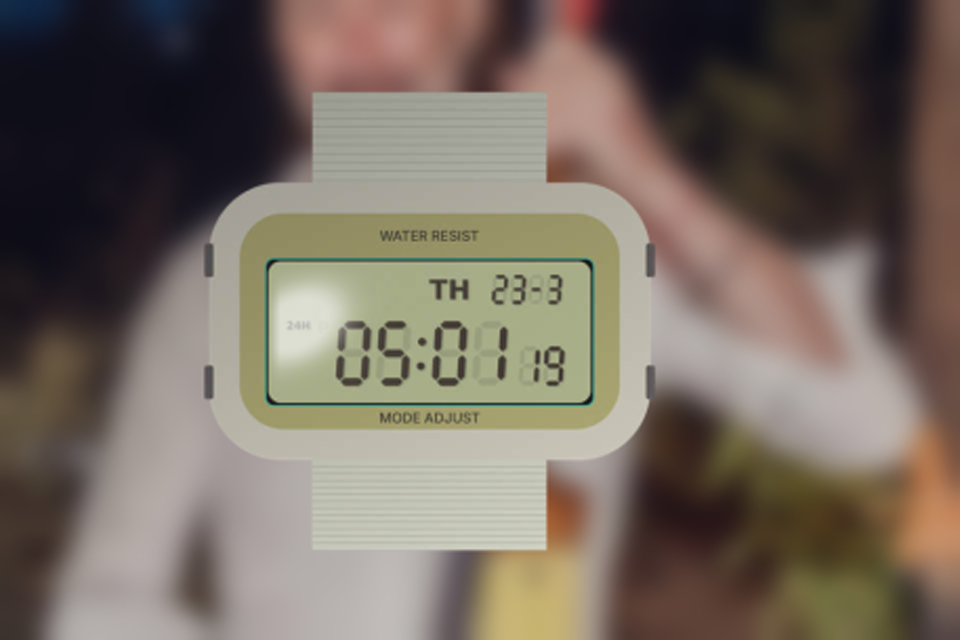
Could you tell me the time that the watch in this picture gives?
5:01:19
